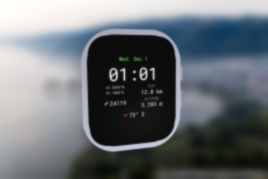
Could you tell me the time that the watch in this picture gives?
1:01
